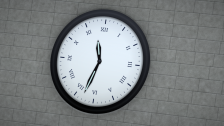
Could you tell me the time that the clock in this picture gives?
11:33
